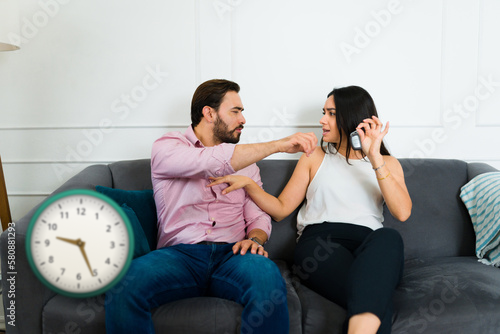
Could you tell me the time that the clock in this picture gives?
9:26
